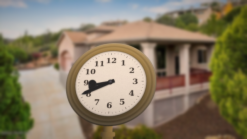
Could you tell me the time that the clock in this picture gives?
8:41
